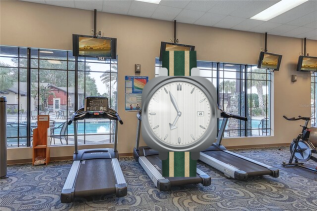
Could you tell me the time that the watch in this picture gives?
6:56
